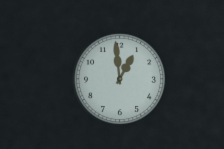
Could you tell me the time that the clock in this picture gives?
12:59
